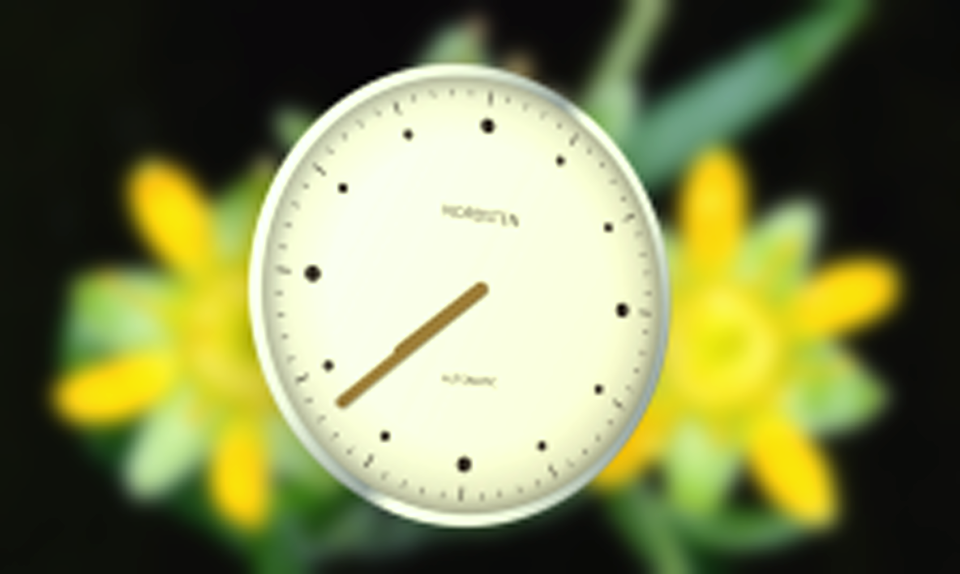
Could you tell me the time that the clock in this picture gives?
7:38
